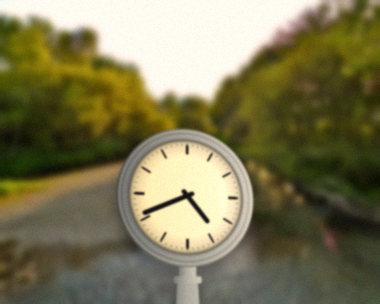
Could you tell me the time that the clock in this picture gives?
4:41
